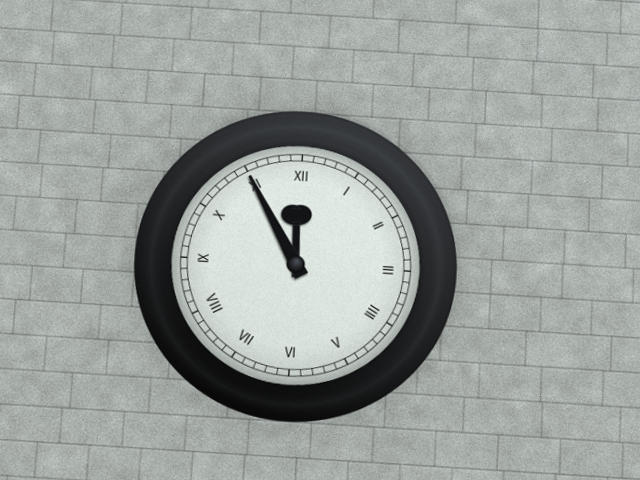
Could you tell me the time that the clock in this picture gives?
11:55
